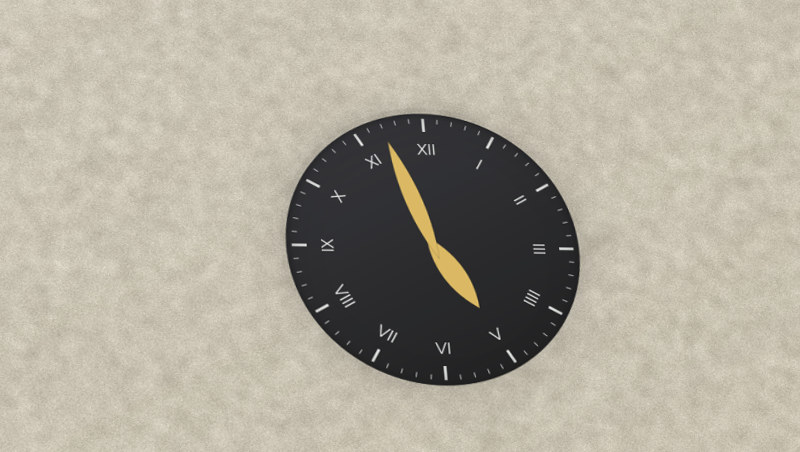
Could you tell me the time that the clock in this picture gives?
4:57
